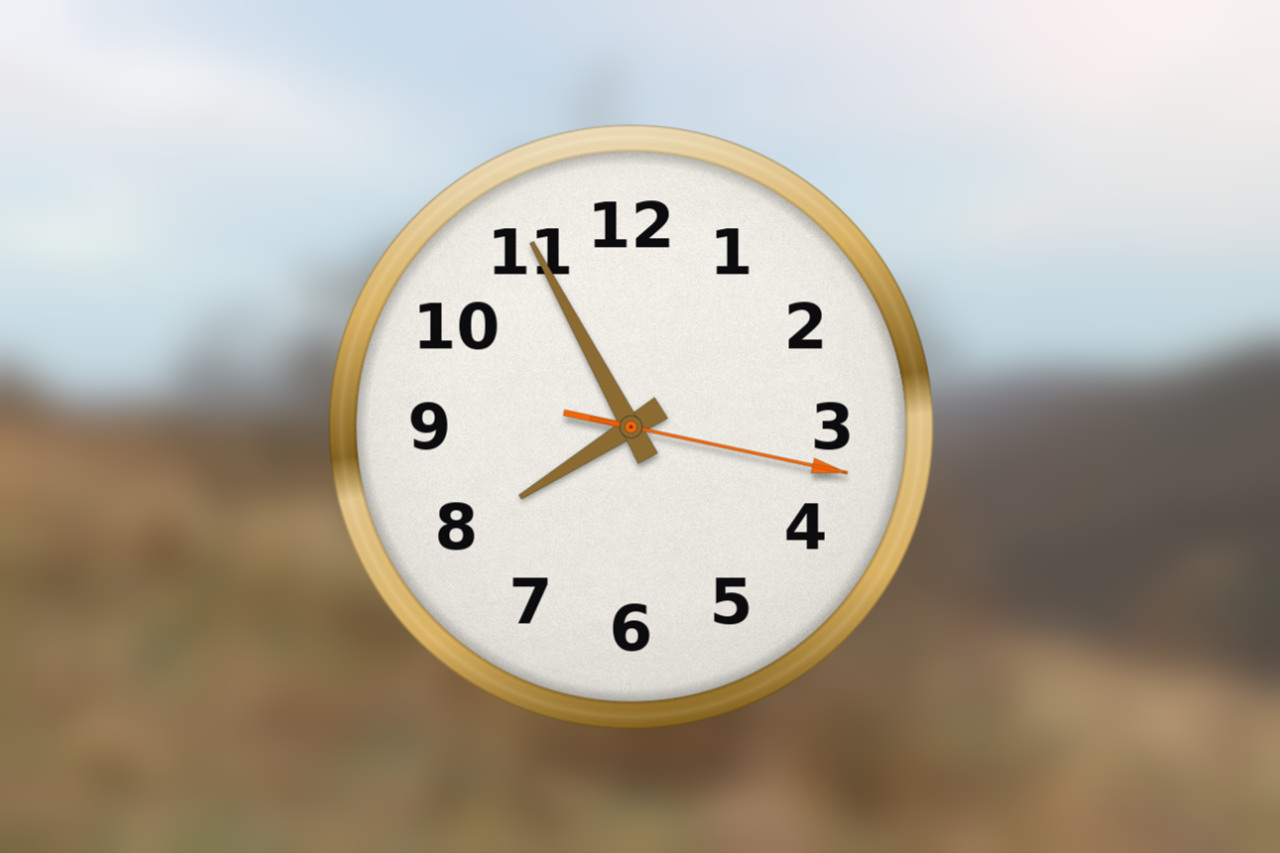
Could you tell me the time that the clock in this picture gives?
7:55:17
